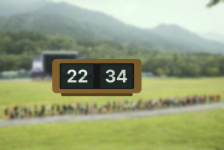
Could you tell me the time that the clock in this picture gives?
22:34
